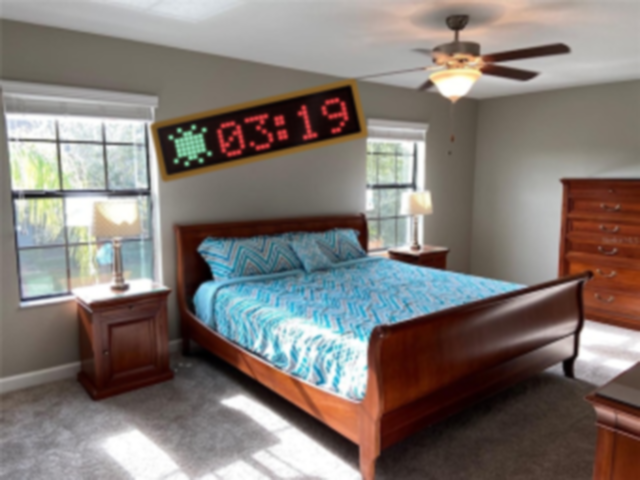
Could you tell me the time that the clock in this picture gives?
3:19
